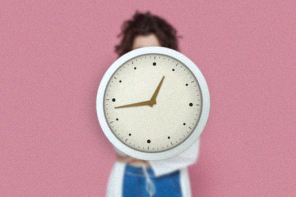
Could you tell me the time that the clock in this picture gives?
12:43
